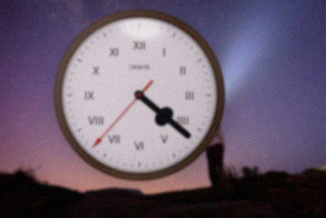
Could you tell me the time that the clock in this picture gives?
4:21:37
